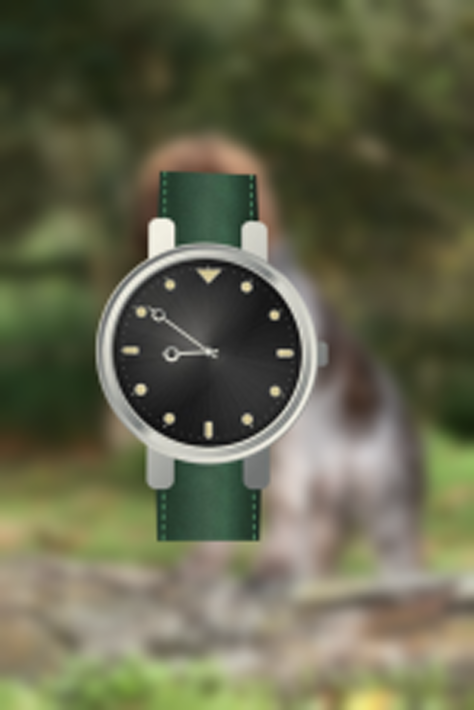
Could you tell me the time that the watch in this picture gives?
8:51
